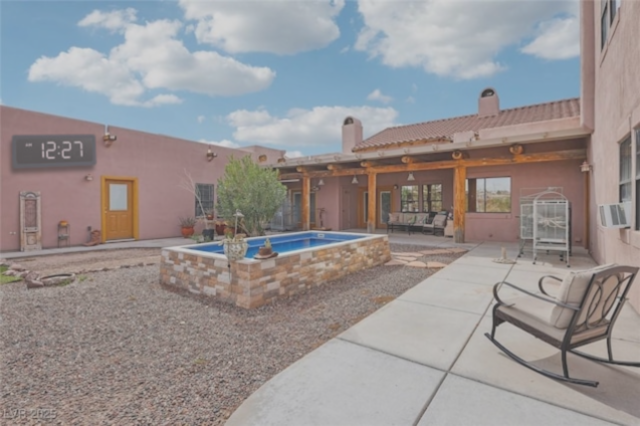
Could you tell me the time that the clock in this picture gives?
12:27
